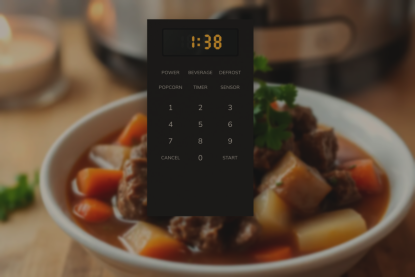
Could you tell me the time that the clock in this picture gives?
1:38
